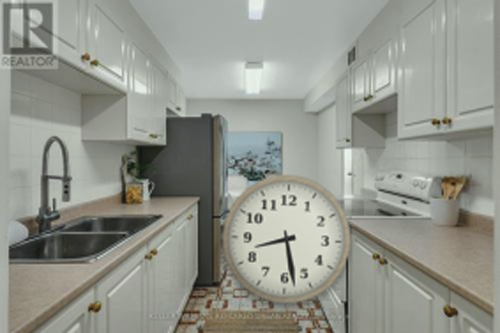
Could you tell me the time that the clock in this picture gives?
8:28
